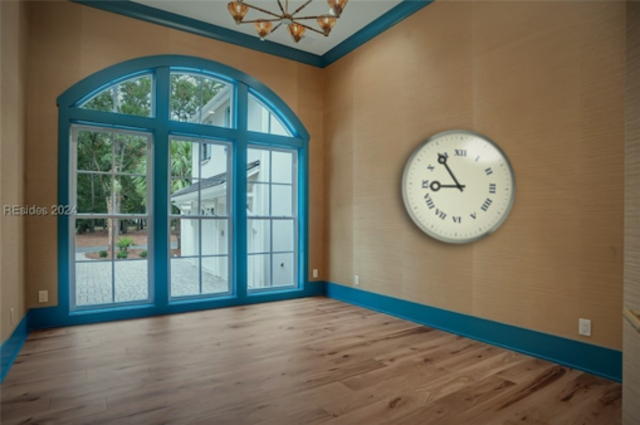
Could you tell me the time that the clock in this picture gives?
8:54
